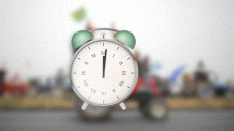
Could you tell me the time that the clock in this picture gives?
12:01
